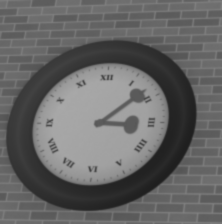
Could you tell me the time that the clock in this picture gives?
3:08
